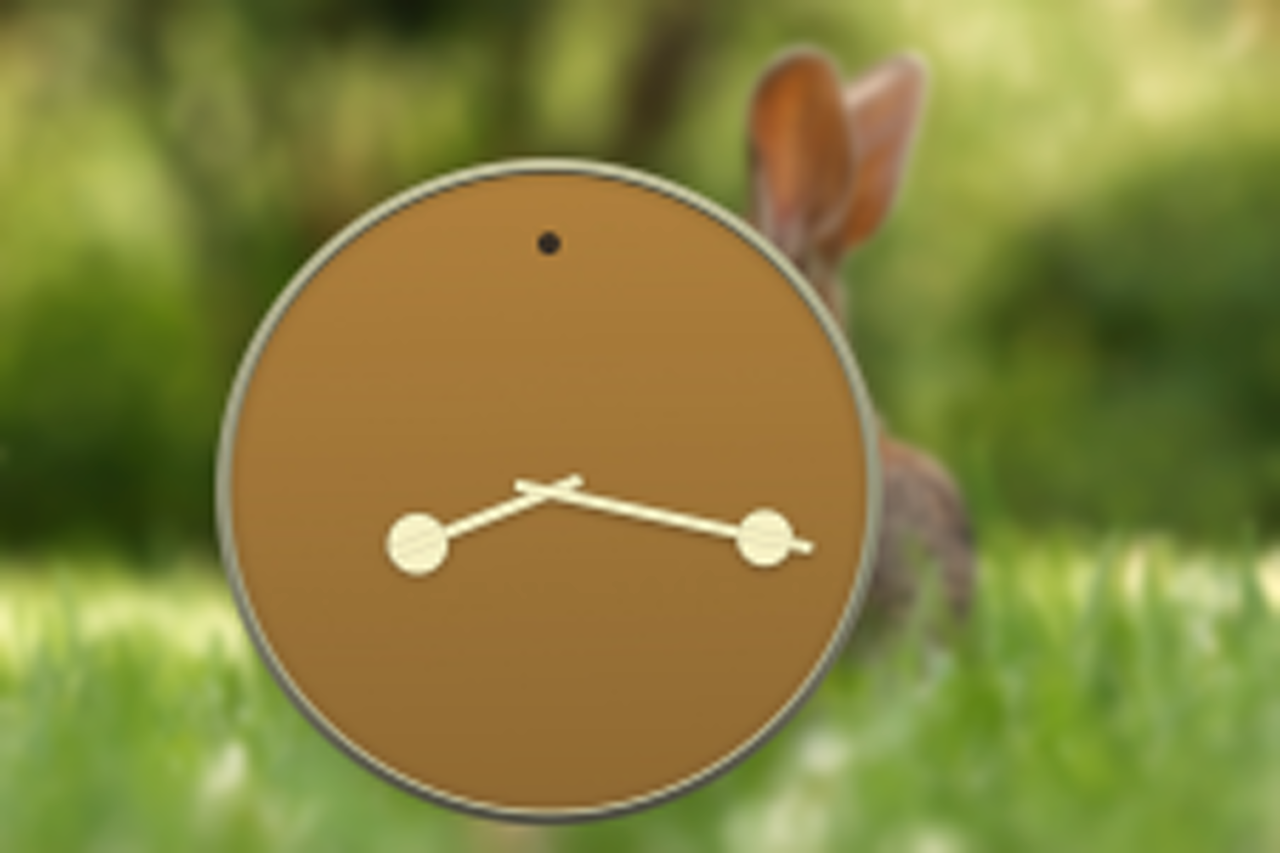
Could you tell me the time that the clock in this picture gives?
8:17
